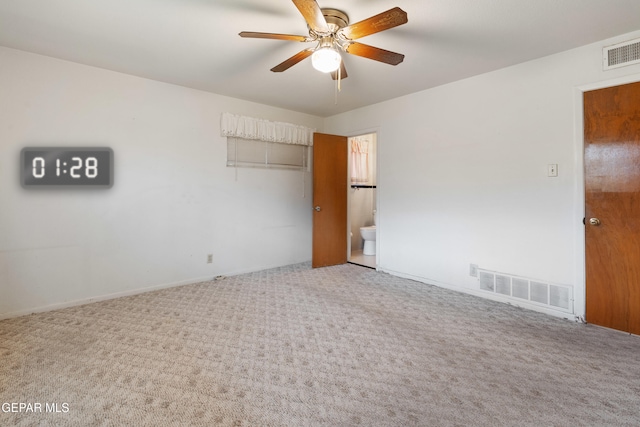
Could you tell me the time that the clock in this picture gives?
1:28
